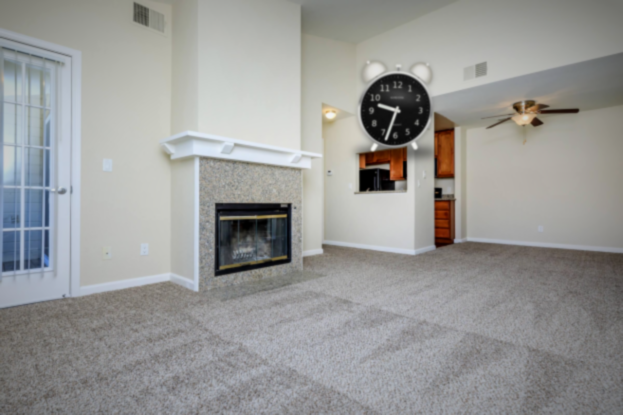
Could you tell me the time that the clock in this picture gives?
9:33
